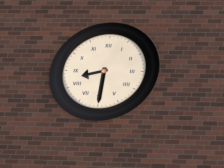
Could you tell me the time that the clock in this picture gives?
8:30
